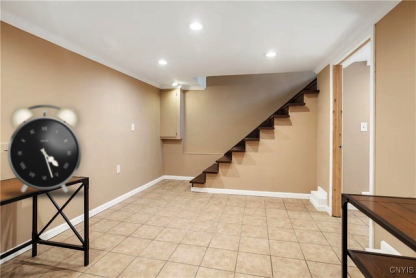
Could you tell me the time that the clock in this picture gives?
4:27
